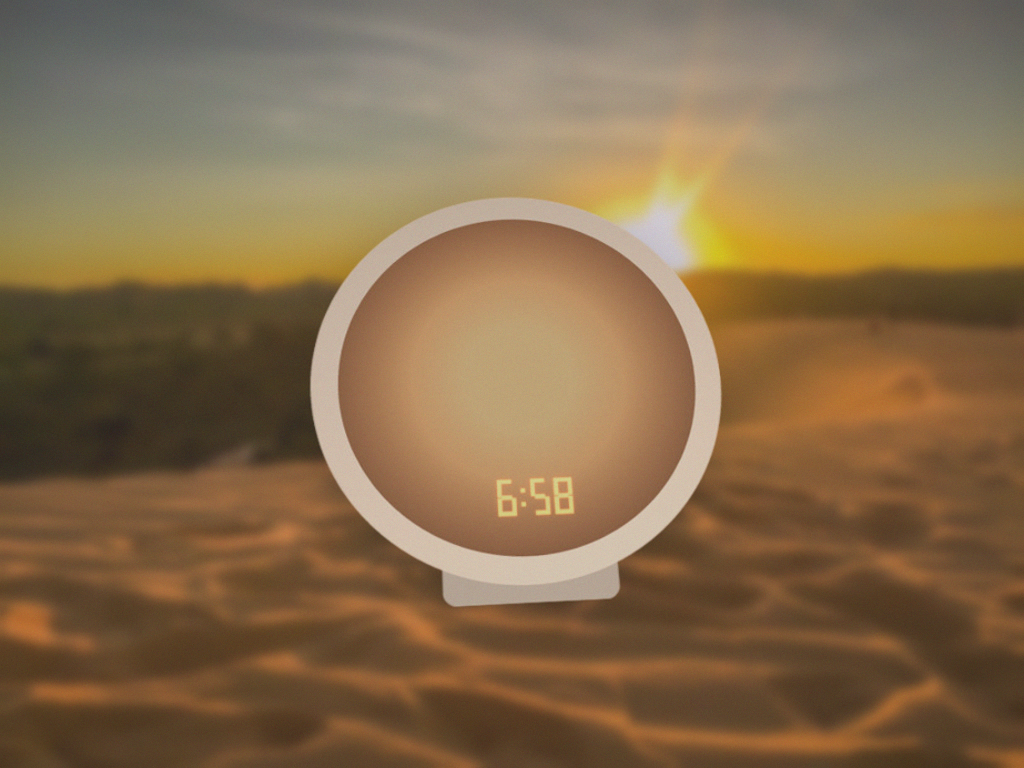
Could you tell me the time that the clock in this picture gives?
6:58
